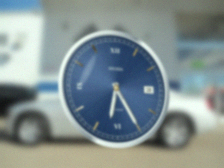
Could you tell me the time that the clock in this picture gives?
6:25
